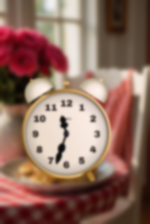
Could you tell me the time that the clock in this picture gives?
11:33
